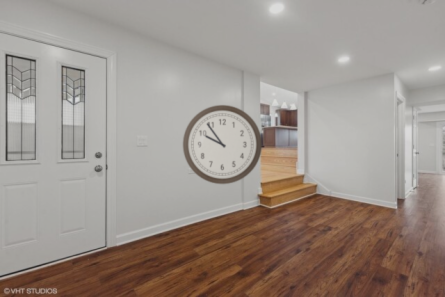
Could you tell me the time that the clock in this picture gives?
9:54
